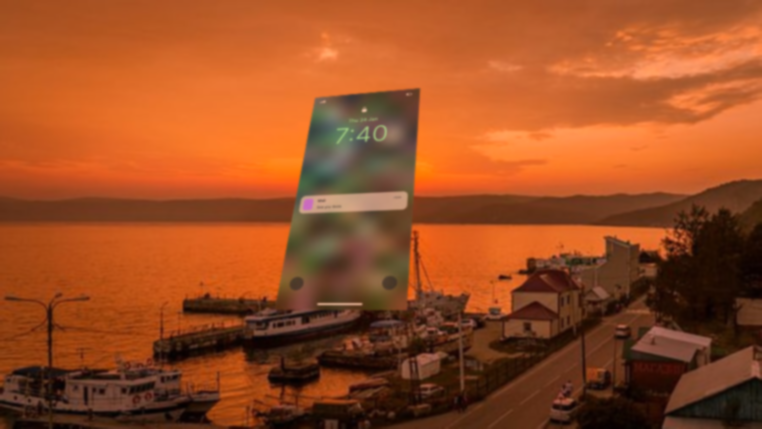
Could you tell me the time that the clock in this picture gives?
7:40
